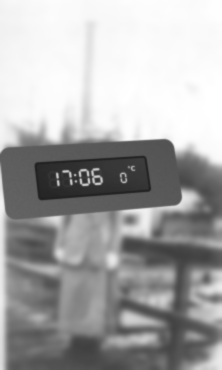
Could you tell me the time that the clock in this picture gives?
17:06
